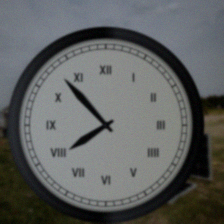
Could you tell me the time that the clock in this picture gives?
7:53
